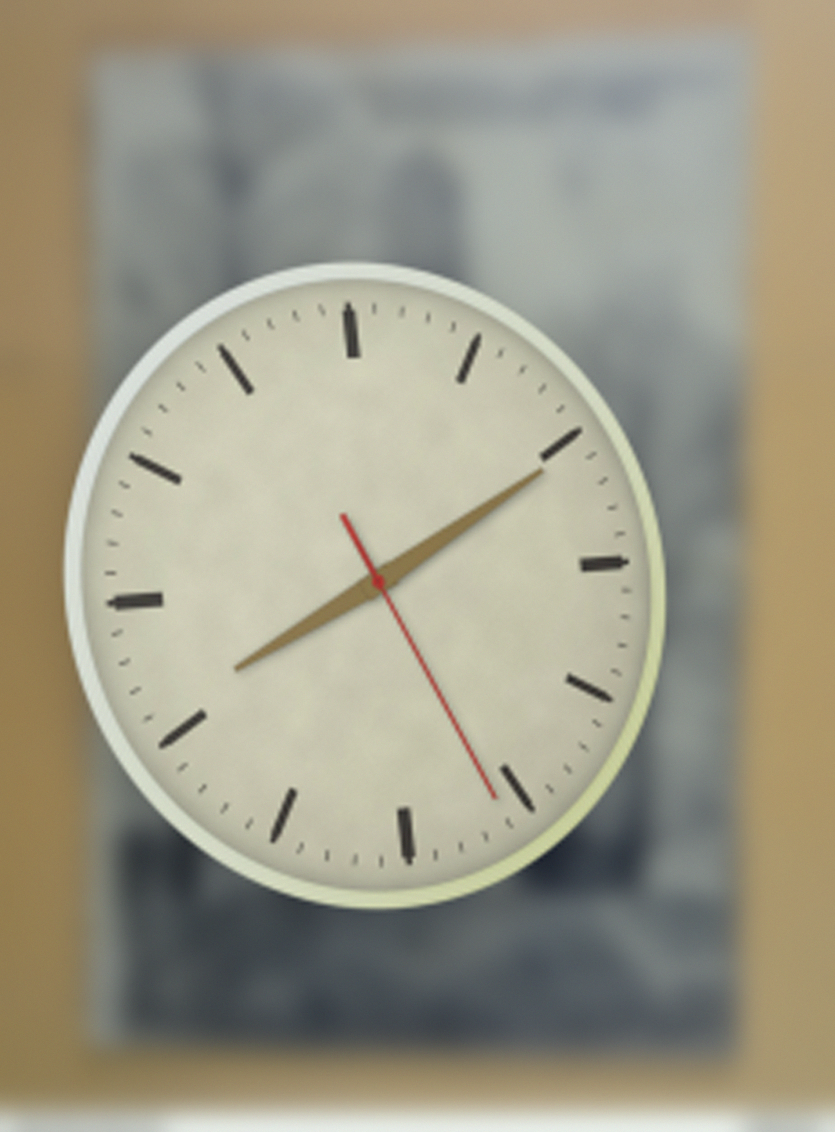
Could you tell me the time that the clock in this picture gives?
8:10:26
